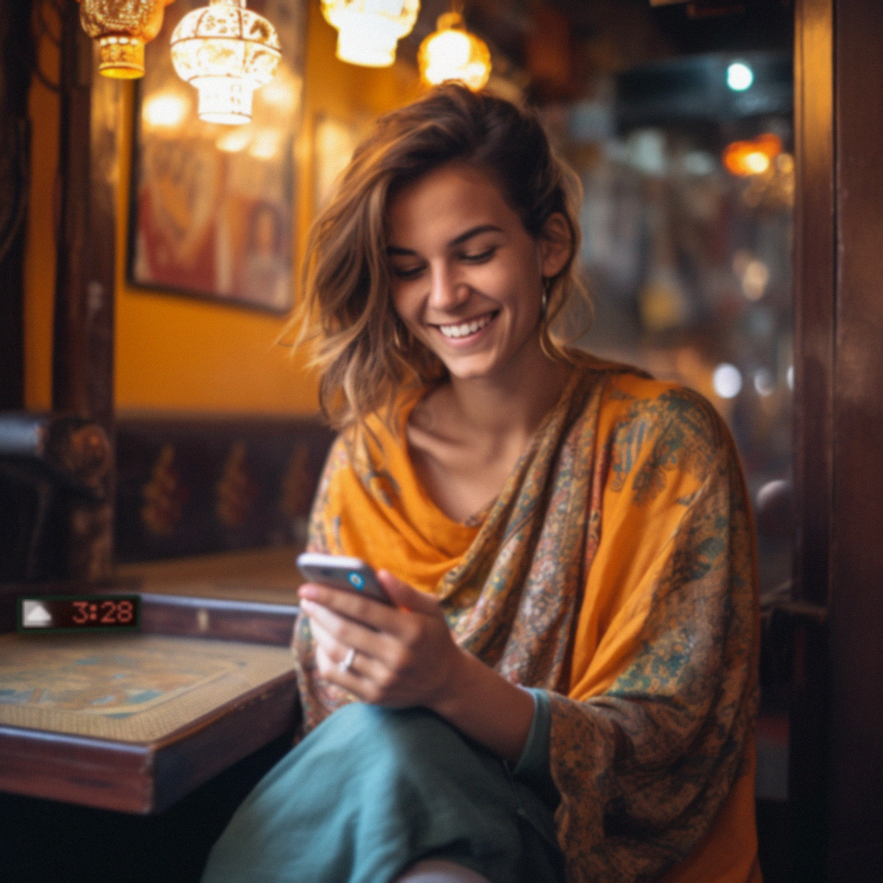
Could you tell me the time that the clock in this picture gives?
3:28
